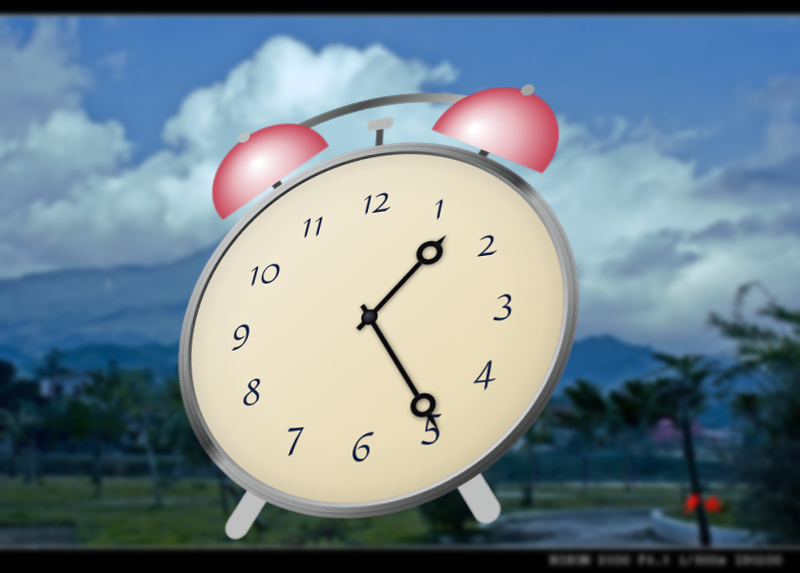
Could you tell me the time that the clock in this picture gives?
1:25
